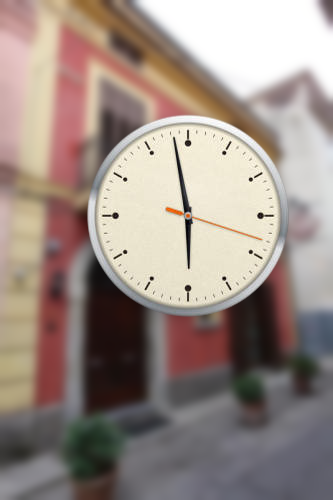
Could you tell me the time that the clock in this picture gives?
5:58:18
